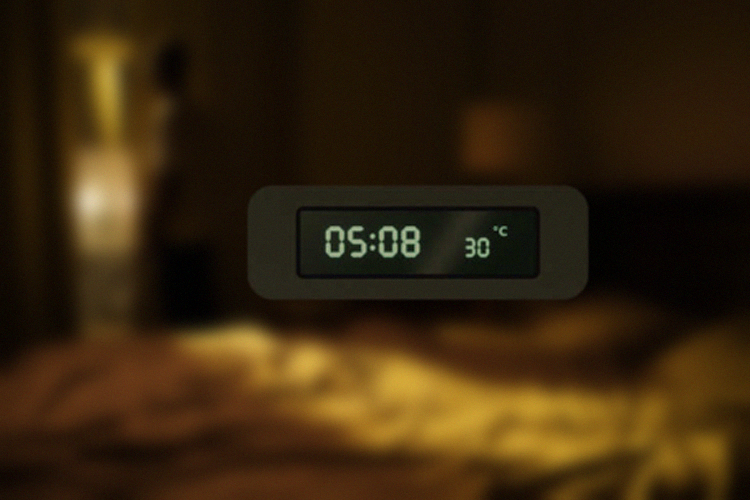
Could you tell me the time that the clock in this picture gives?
5:08
